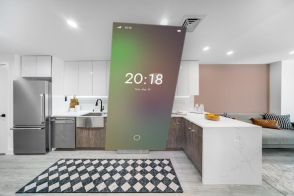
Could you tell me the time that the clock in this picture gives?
20:18
